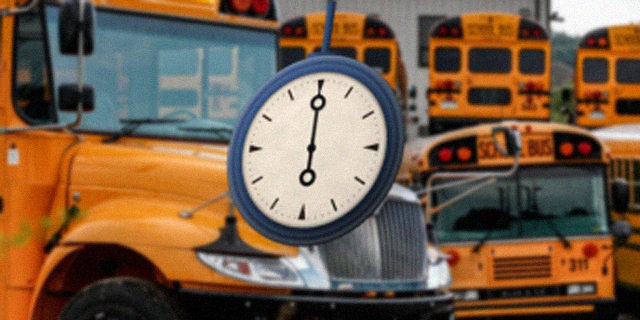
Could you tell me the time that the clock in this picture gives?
6:00
